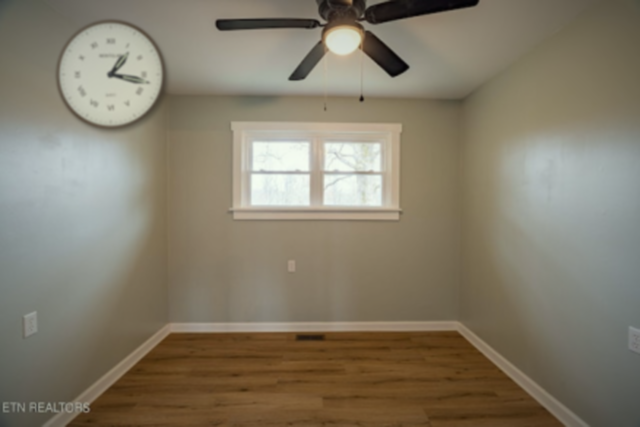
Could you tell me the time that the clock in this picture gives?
1:17
